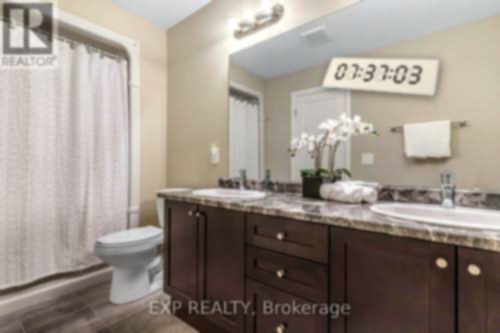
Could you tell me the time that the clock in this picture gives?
7:37:03
